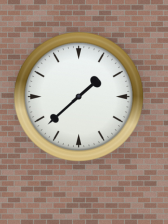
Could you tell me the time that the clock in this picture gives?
1:38
